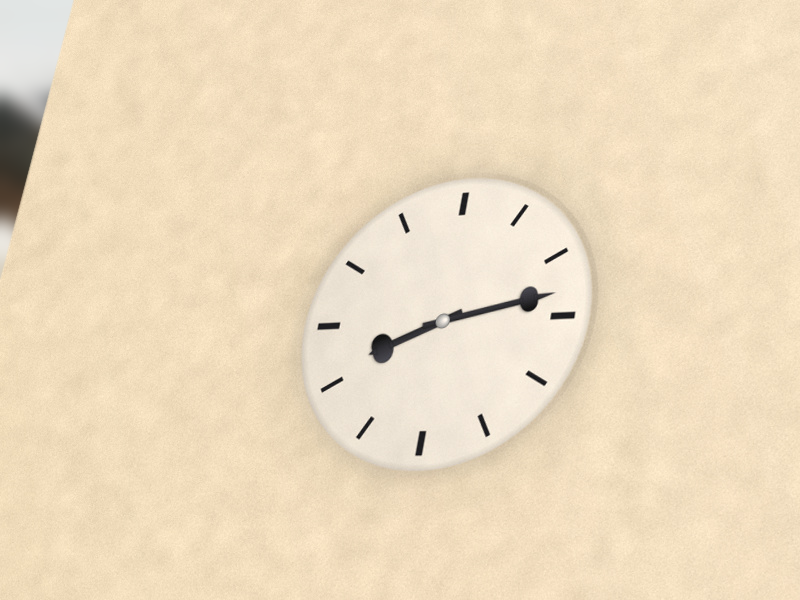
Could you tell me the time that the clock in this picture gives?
8:13
